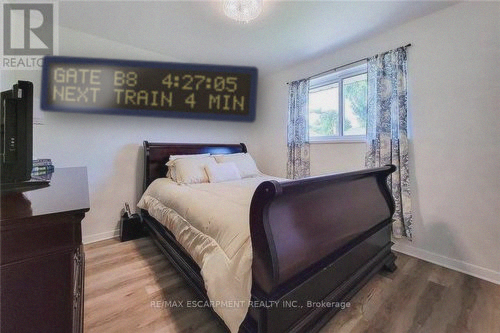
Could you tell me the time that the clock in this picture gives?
4:27:05
